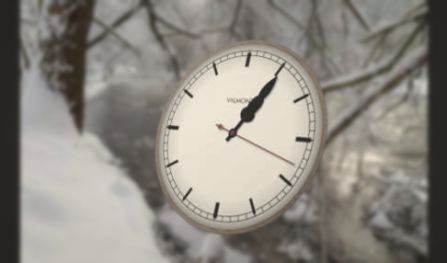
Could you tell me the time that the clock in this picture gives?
1:05:18
